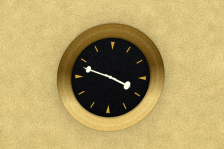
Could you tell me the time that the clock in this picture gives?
3:48
